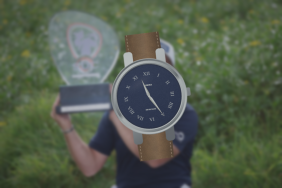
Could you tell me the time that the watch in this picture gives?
11:25
